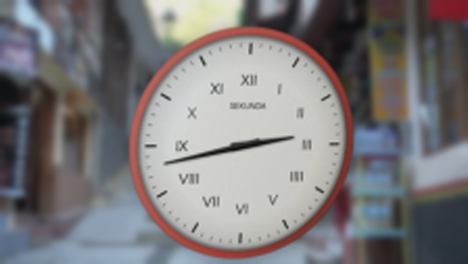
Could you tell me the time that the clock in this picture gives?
2:43
